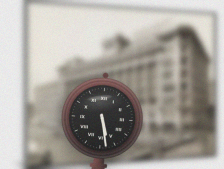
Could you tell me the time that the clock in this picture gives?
5:28
